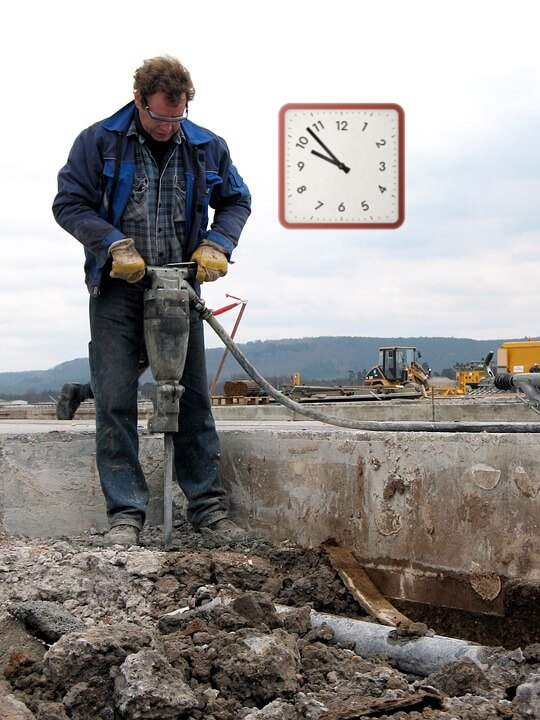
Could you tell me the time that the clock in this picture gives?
9:53
